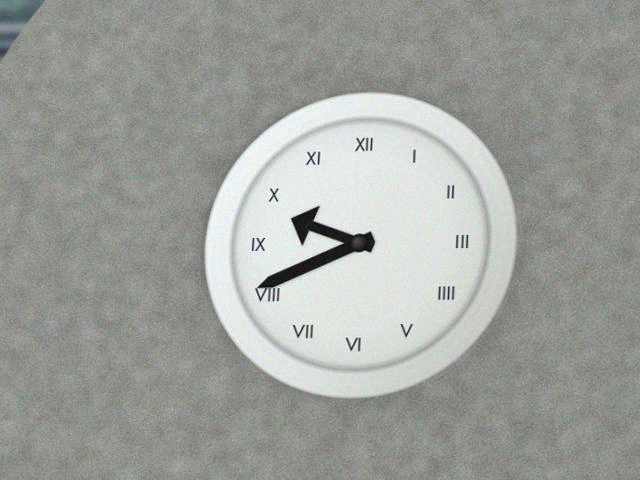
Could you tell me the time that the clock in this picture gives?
9:41
